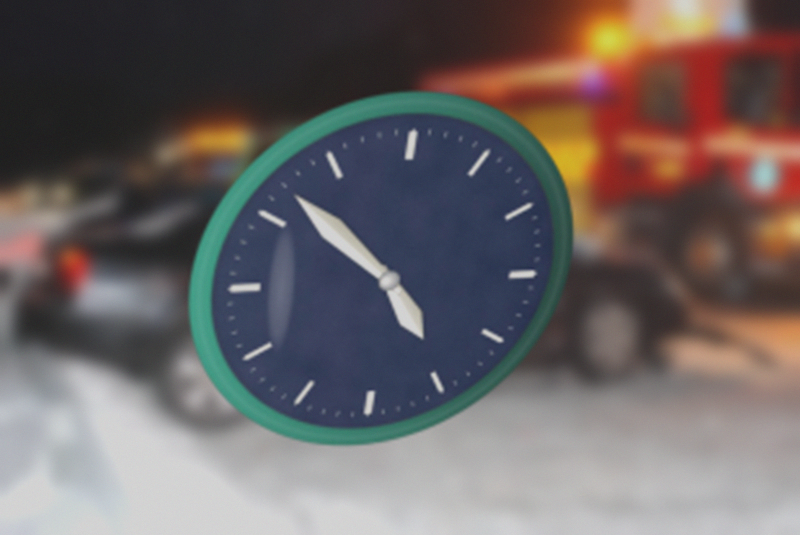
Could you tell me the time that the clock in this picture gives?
4:52
